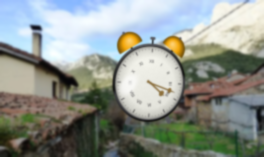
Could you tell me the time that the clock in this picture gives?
4:18
